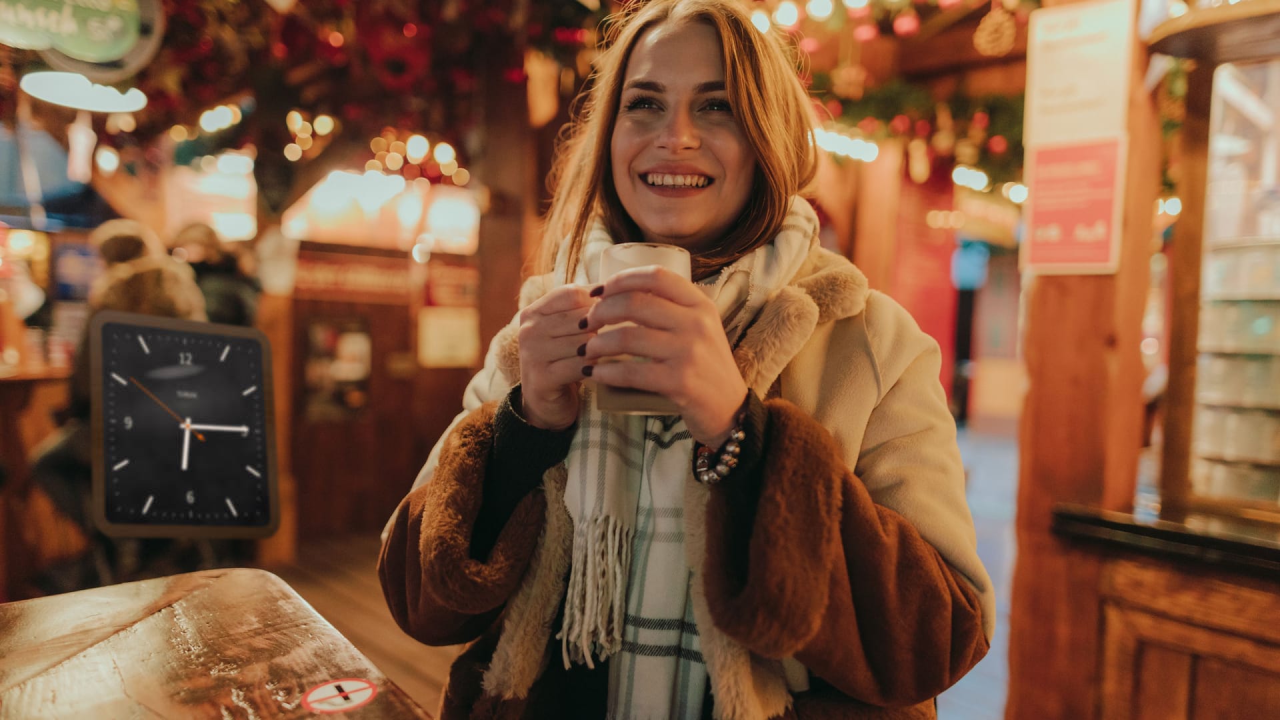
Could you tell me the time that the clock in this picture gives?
6:14:51
